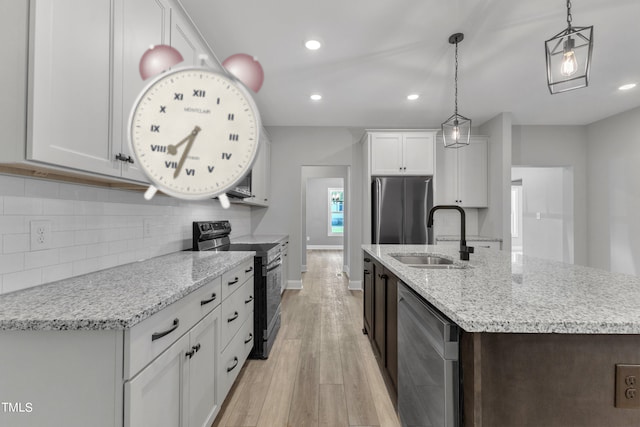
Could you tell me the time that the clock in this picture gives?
7:33
